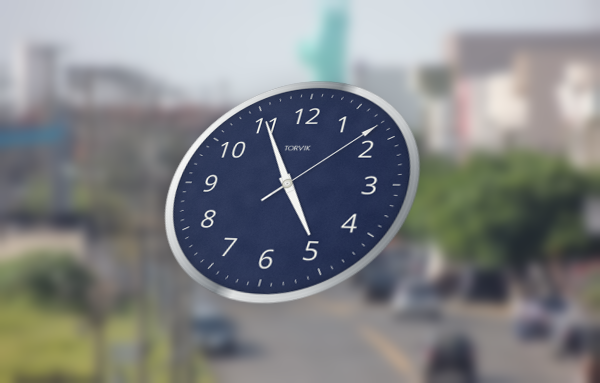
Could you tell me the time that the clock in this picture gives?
4:55:08
